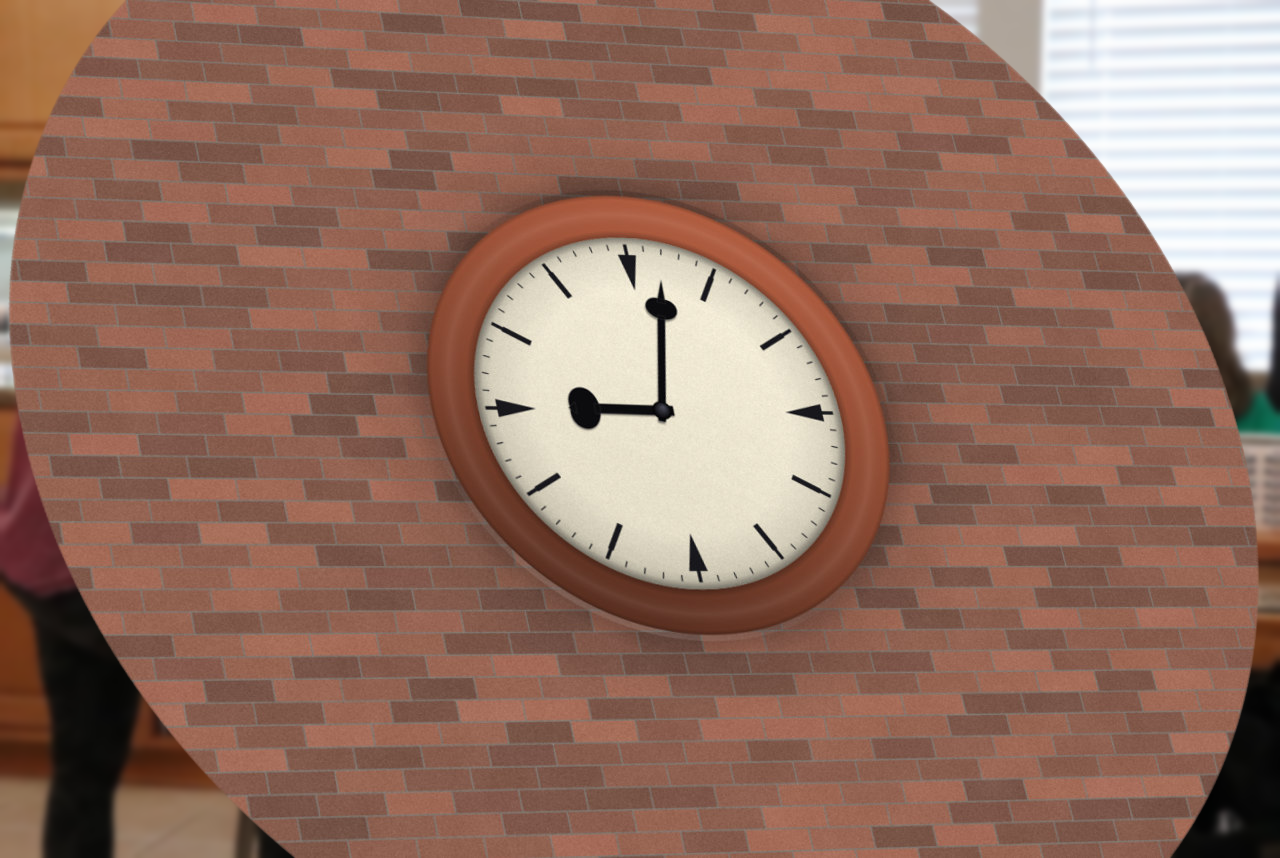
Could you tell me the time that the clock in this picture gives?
9:02
